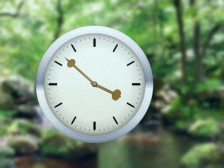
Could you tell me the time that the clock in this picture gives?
3:52
